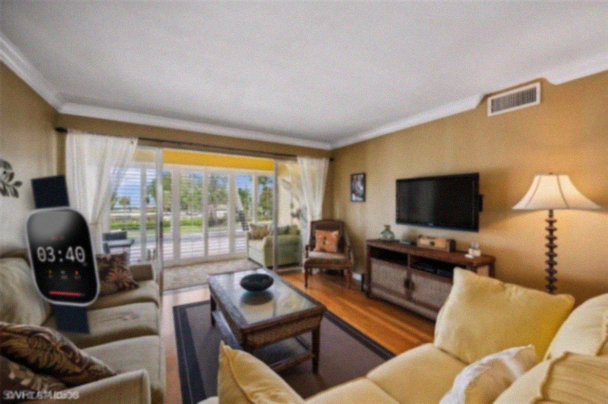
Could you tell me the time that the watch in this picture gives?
3:40
